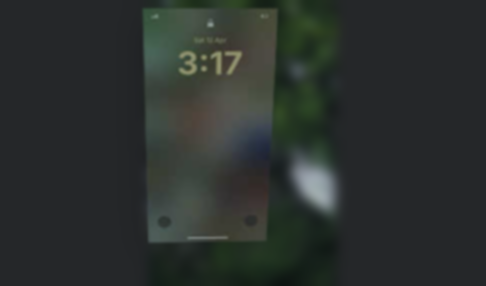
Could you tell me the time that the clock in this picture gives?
3:17
